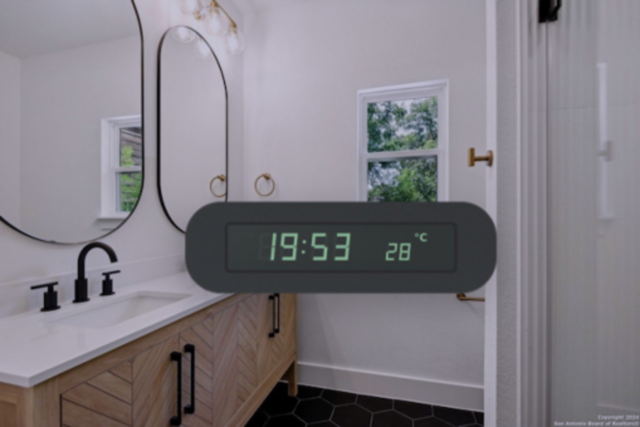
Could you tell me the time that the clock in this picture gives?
19:53
